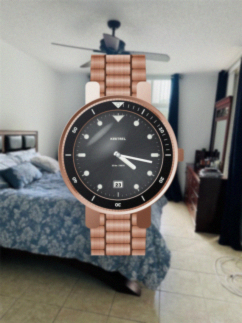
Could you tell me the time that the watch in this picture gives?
4:17
